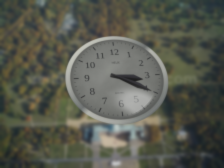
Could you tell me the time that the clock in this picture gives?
3:20
